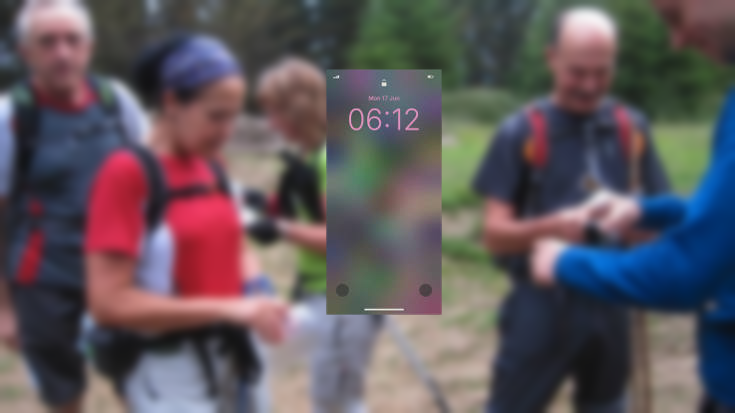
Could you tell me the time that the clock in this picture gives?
6:12
